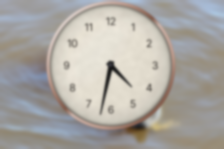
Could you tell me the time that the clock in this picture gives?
4:32
